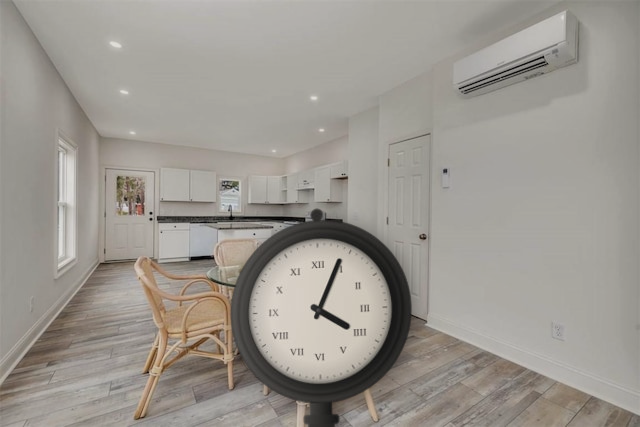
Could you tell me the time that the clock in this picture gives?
4:04
